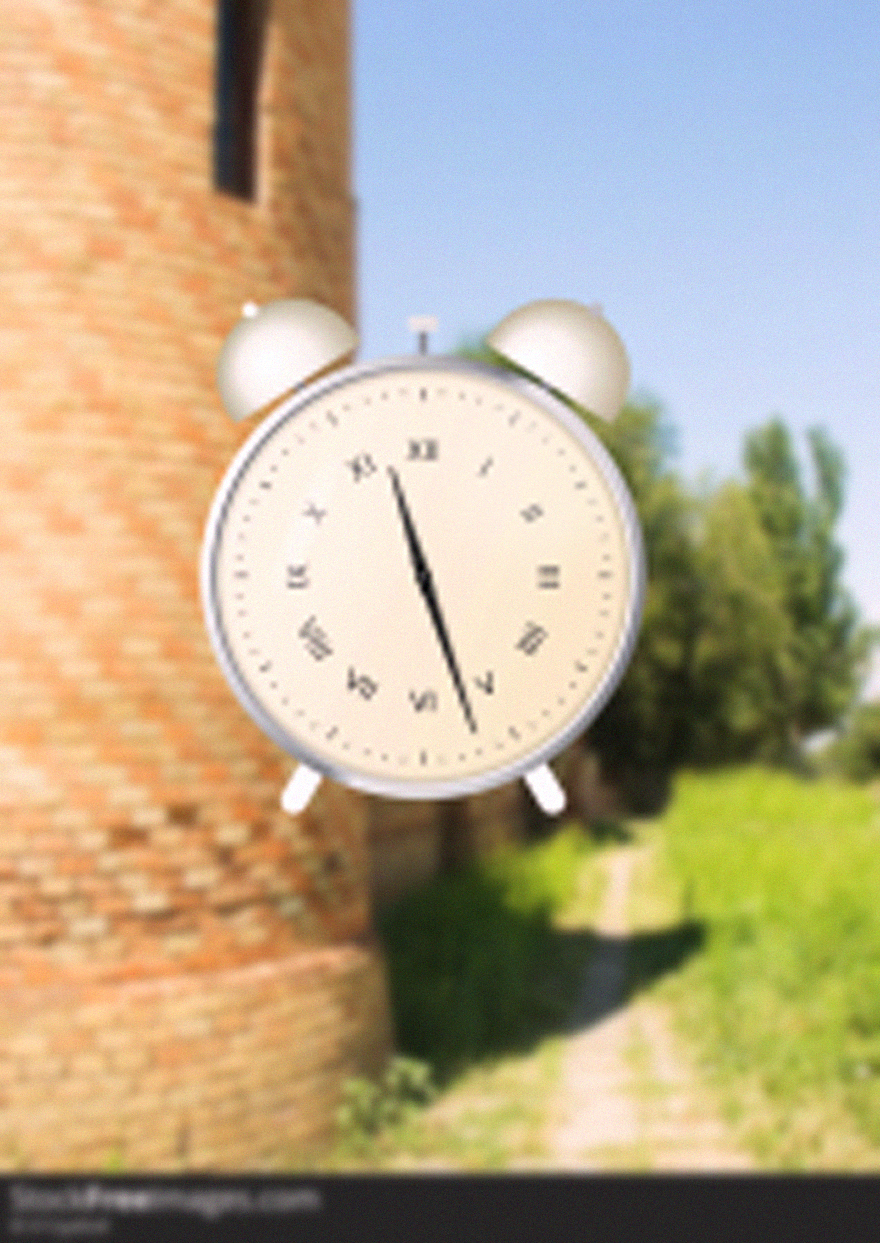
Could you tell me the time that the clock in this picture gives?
11:27
